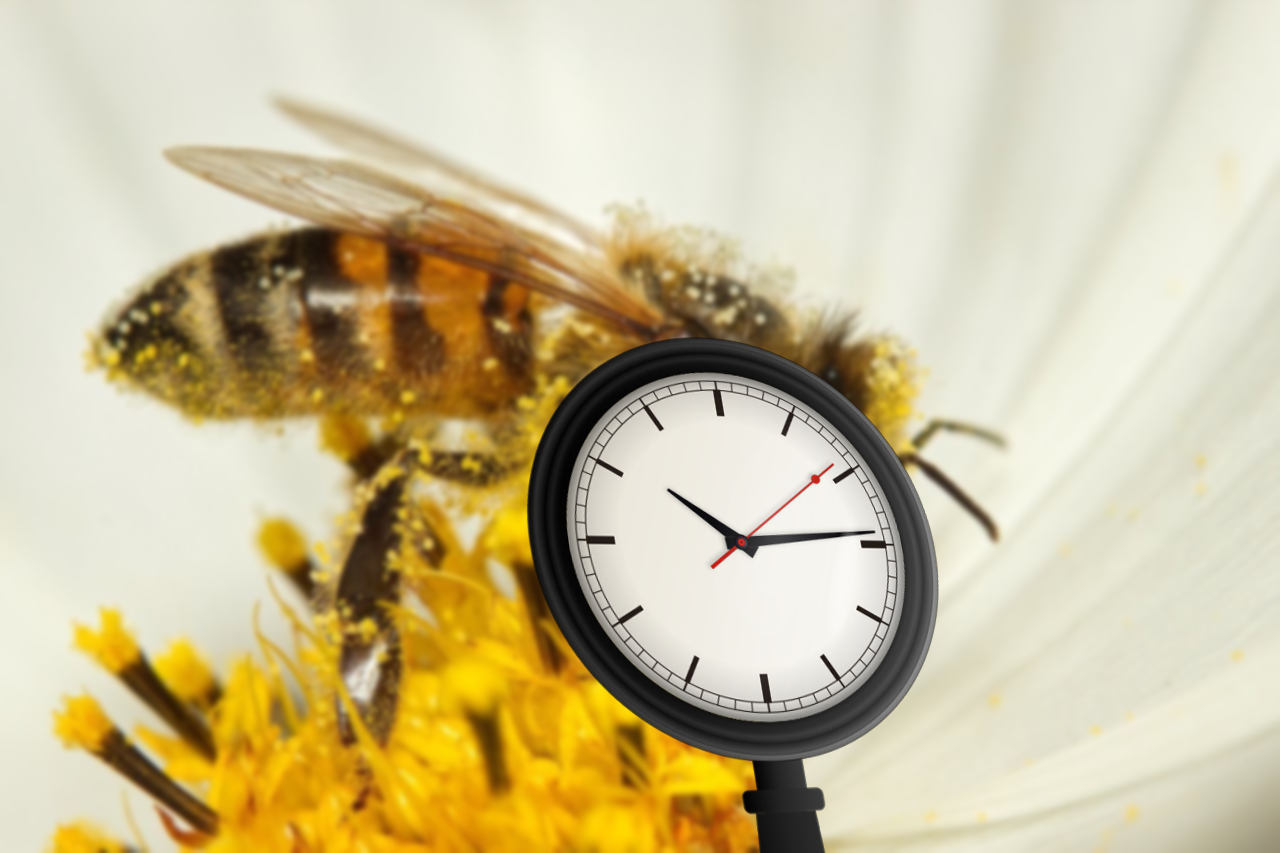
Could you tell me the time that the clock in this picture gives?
10:14:09
